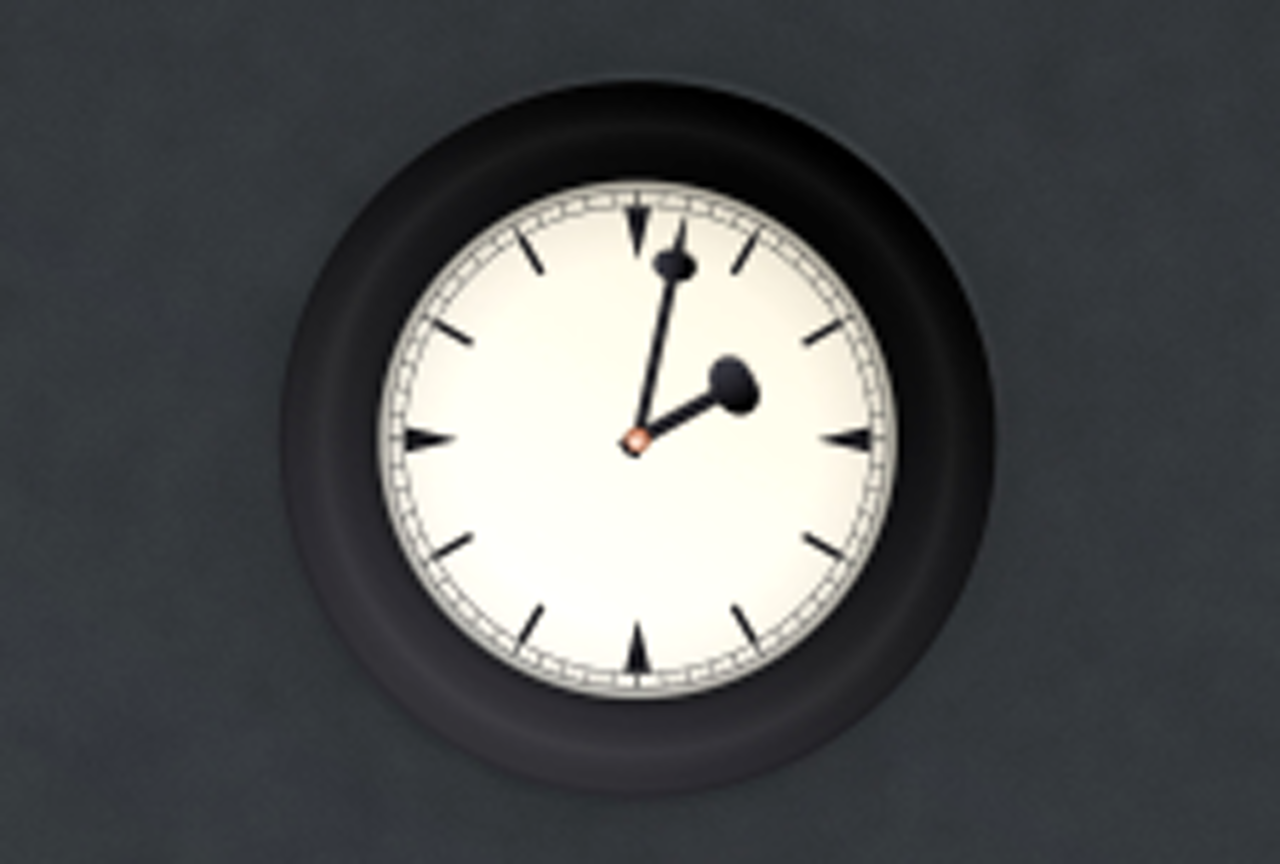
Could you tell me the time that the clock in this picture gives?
2:02
